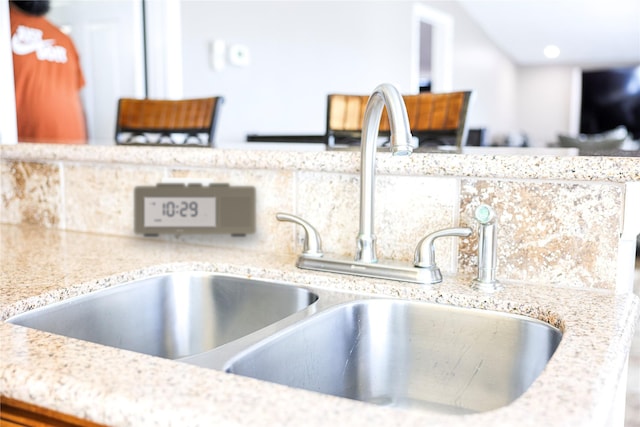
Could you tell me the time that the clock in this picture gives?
10:29
